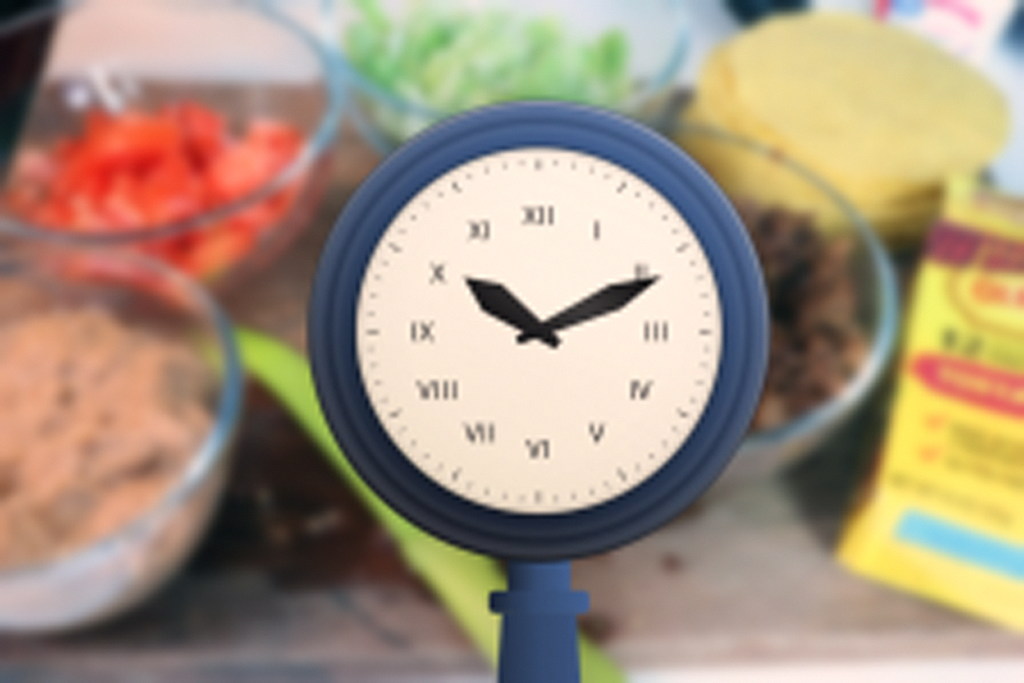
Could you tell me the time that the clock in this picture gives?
10:11
